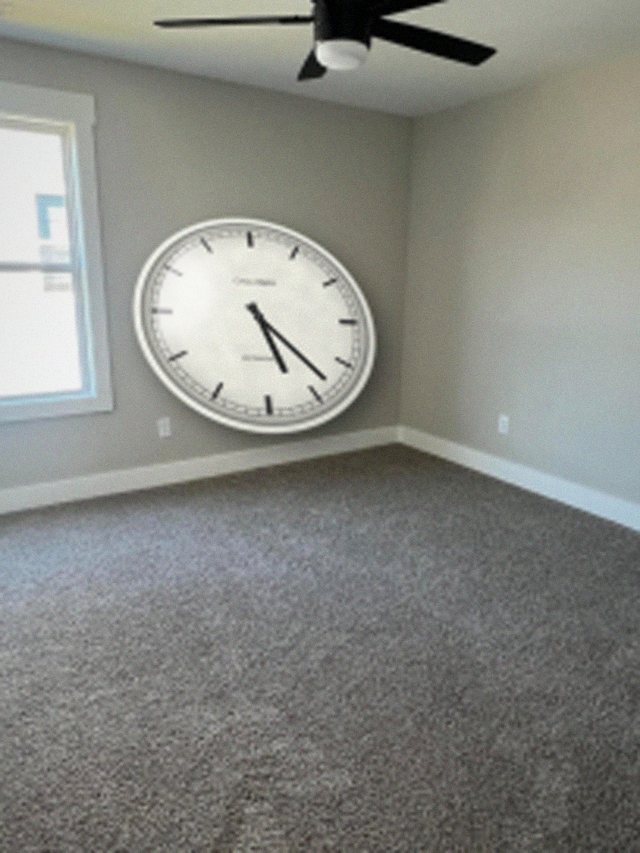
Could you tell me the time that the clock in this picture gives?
5:23
